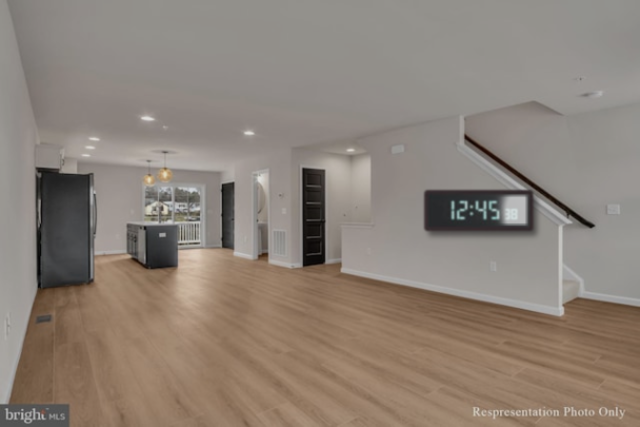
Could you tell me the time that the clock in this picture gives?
12:45
